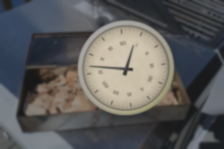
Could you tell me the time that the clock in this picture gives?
12:47
